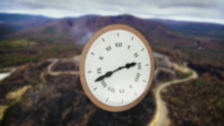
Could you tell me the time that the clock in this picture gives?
2:42
